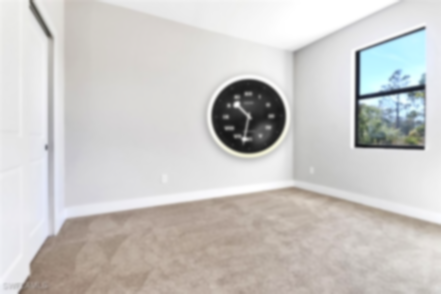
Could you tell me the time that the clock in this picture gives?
10:32
